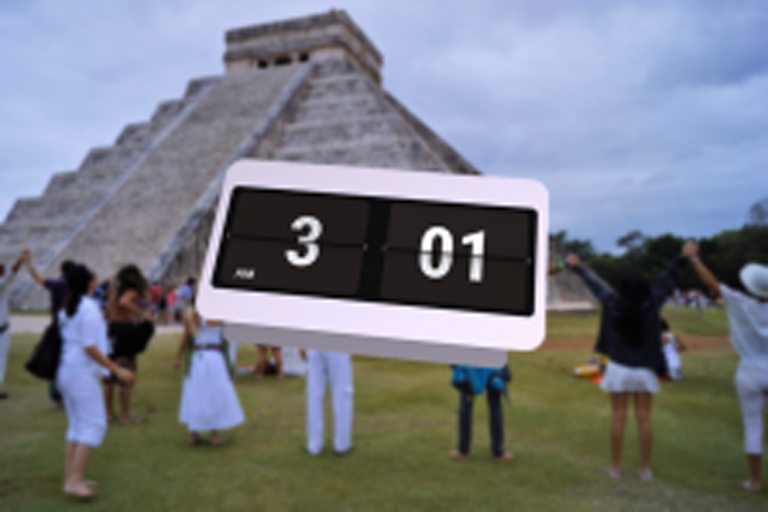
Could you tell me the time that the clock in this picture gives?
3:01
